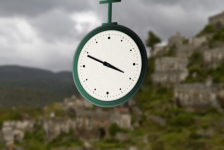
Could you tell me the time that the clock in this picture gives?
3:49
